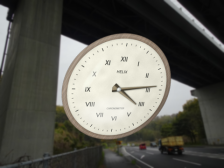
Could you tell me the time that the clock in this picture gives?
4:14
